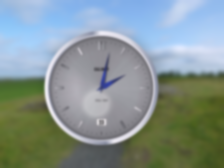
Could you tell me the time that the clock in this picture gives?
2:02
